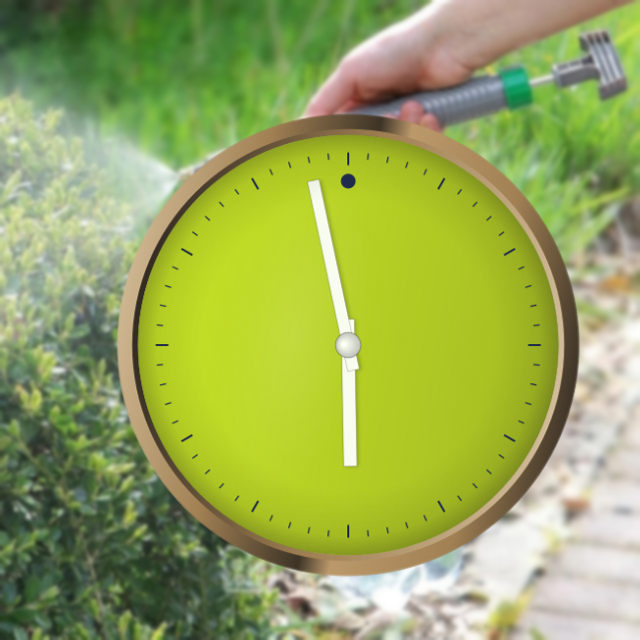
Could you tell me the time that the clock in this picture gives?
5:58
